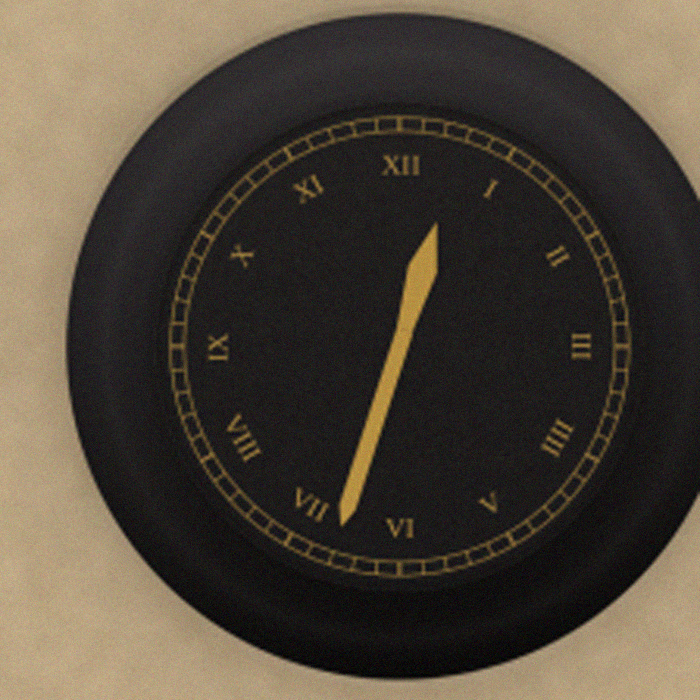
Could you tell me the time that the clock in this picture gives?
12:33
